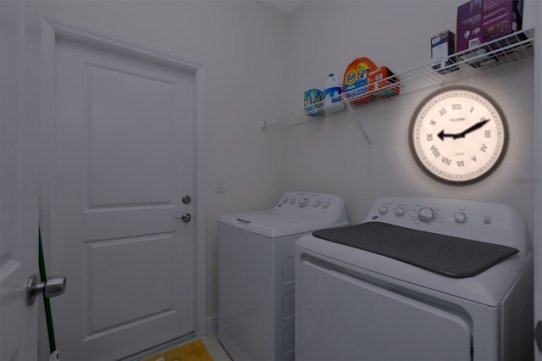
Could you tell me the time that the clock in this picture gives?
9:11
